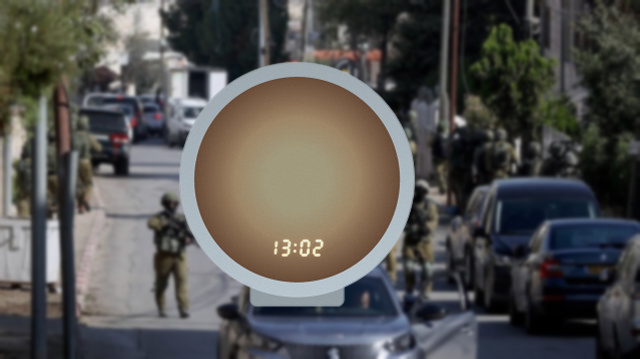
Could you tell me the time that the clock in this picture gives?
13:02
